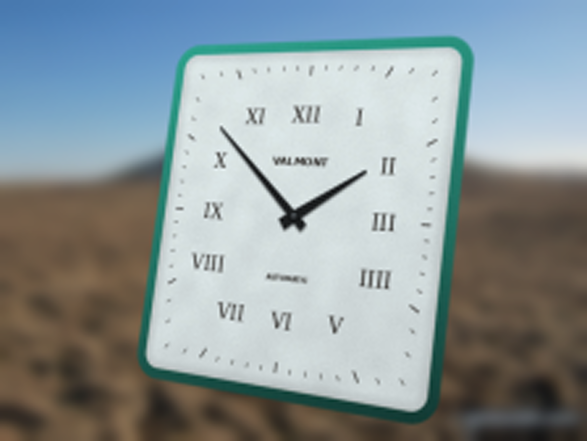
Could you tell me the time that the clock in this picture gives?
1:52
